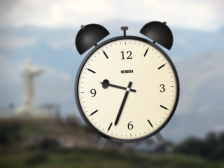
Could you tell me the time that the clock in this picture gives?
9:34
